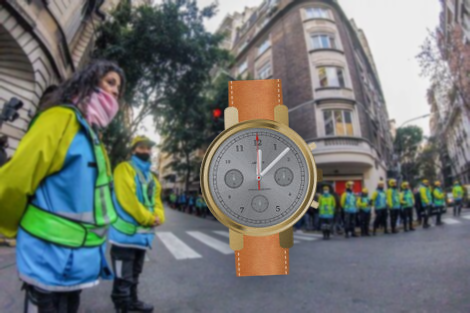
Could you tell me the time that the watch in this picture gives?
12:08
